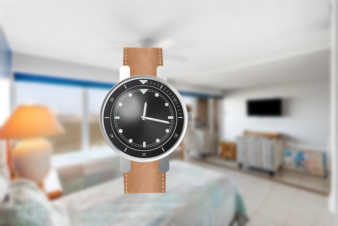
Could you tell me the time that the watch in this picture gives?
12:17
